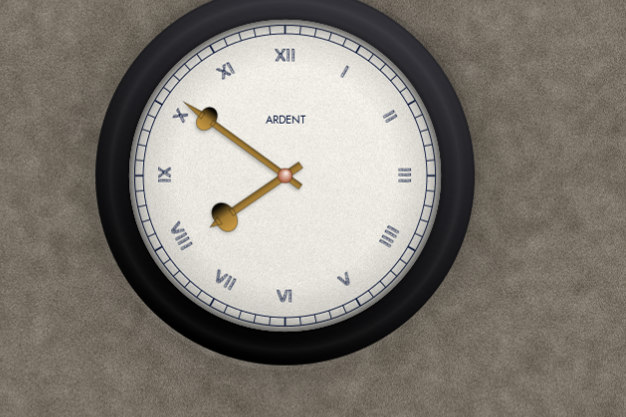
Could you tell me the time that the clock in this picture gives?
7:51
